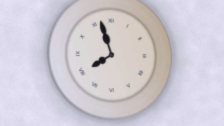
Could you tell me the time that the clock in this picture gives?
7:57
